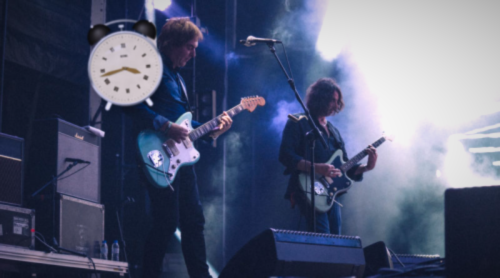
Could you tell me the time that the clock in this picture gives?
3:43
